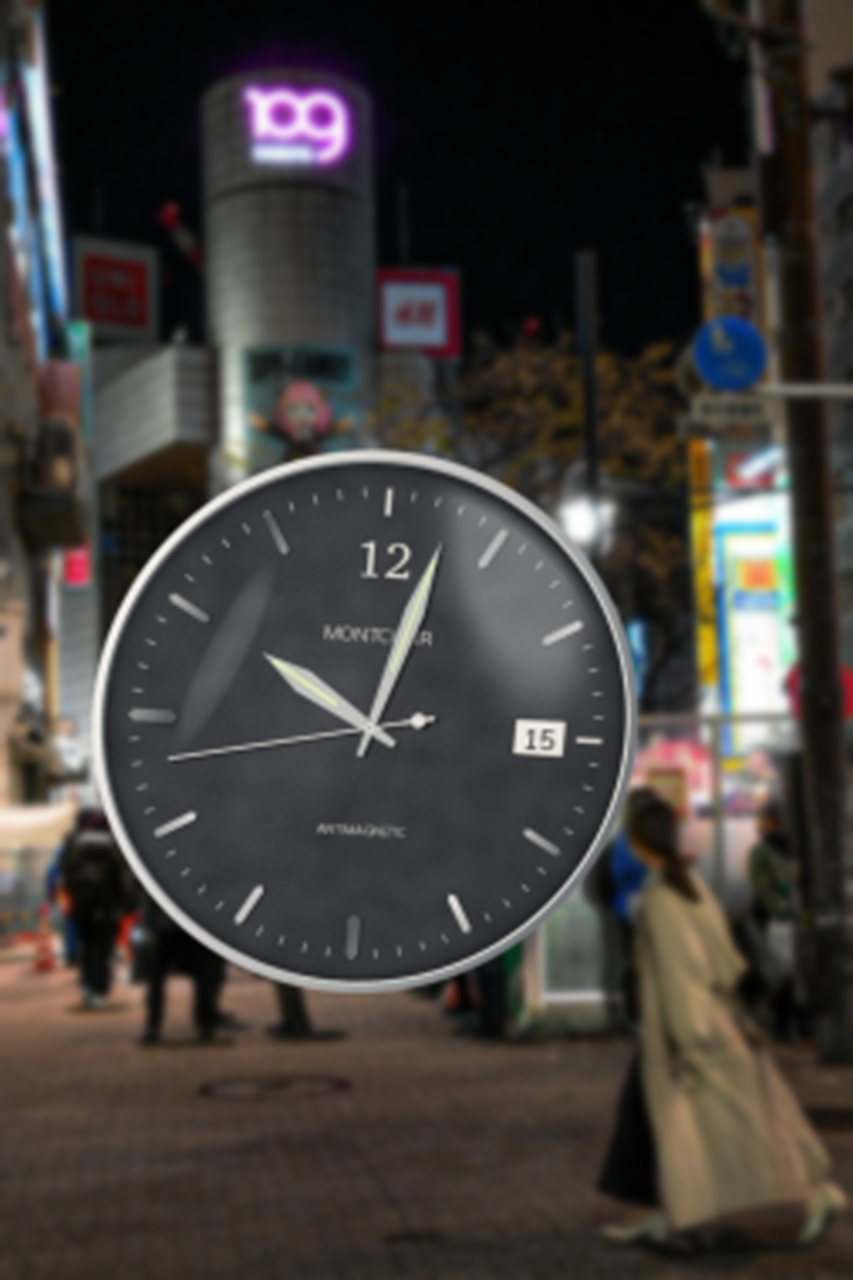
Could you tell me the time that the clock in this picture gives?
10:02:43
